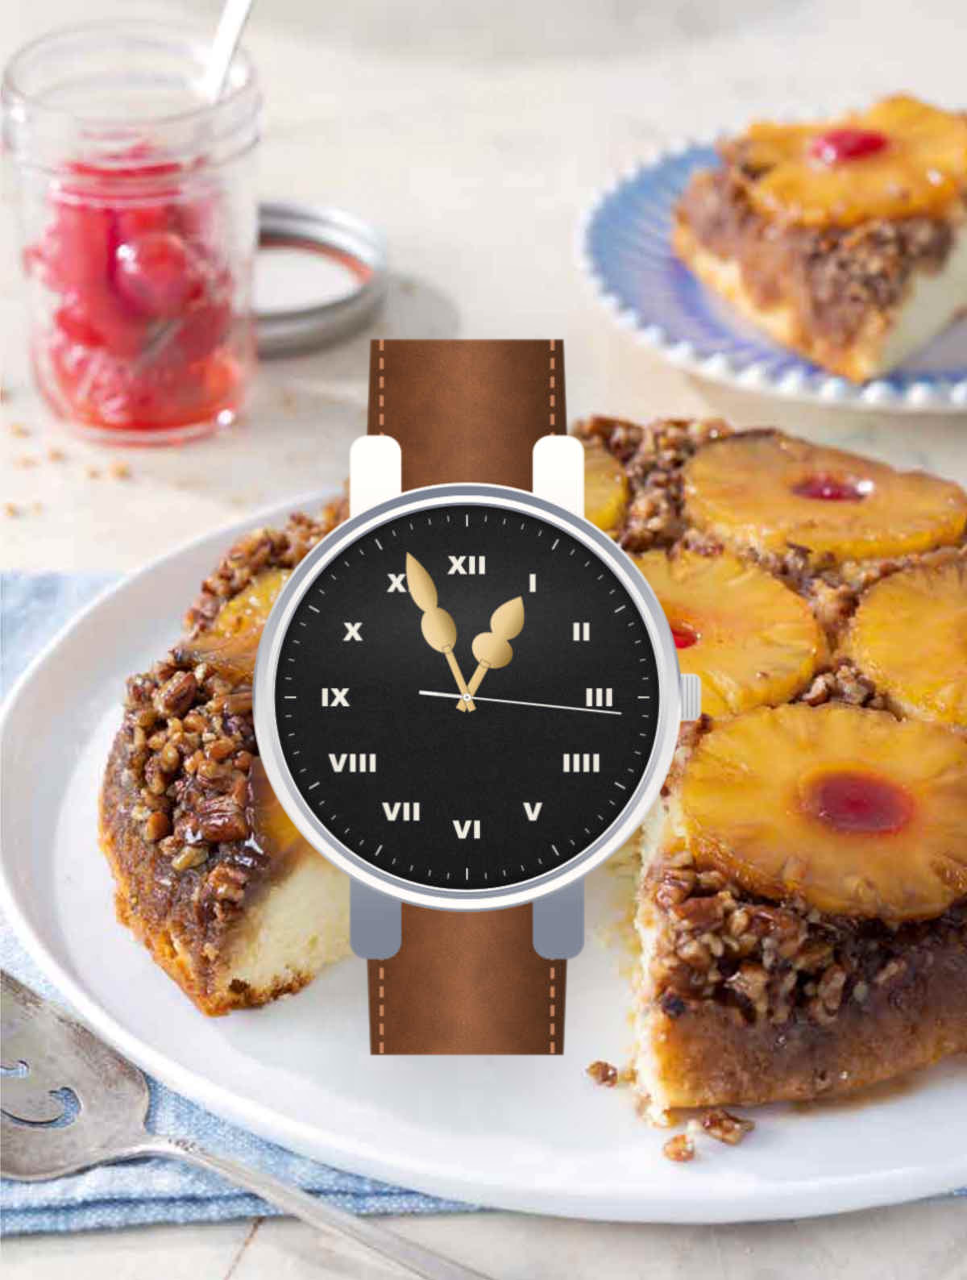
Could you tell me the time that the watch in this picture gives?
12:56:16
